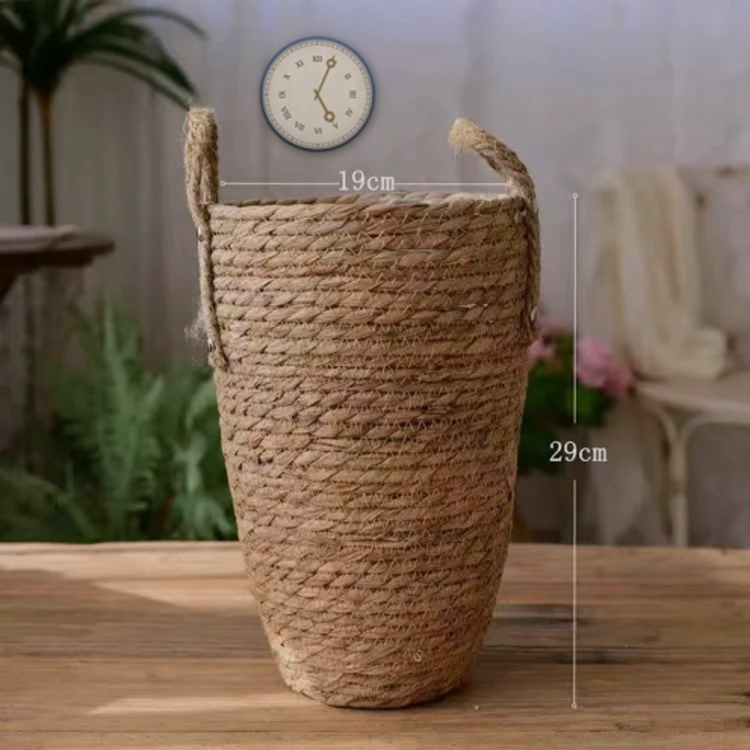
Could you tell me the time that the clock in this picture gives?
5:04
